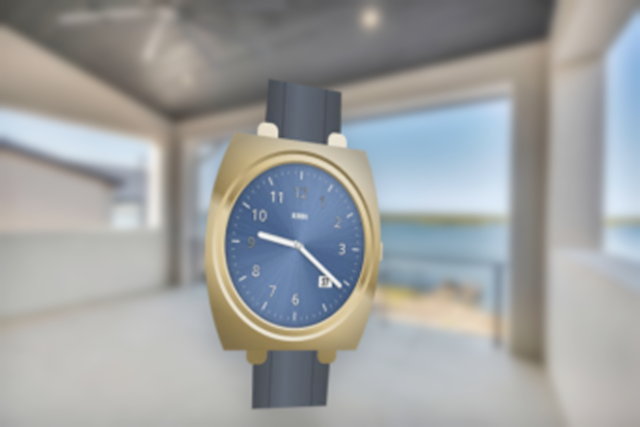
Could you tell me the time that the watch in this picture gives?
9:21
